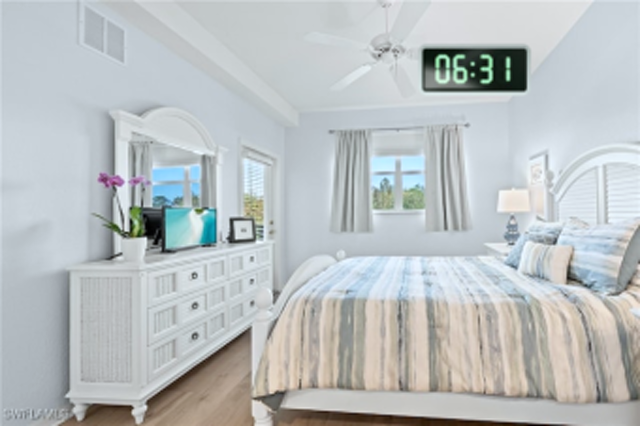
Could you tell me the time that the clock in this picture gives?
6:31
